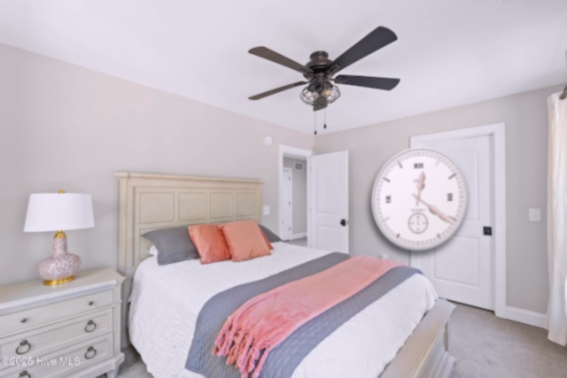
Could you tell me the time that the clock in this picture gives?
12:21
